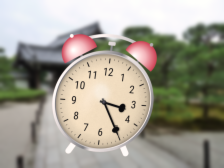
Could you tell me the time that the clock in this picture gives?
3:25
